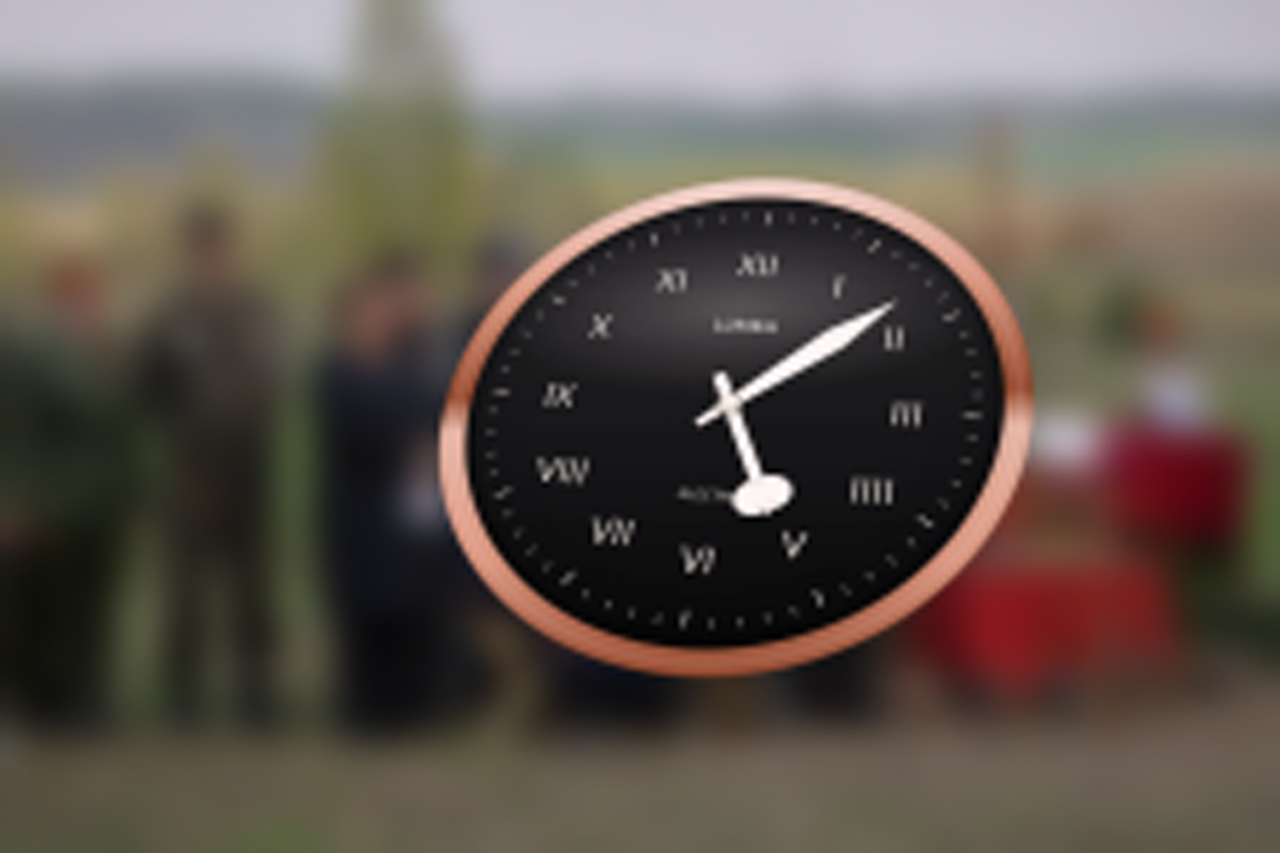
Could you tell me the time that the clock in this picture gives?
5:08
